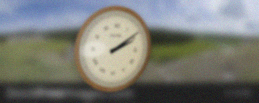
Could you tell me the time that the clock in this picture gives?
2:09
